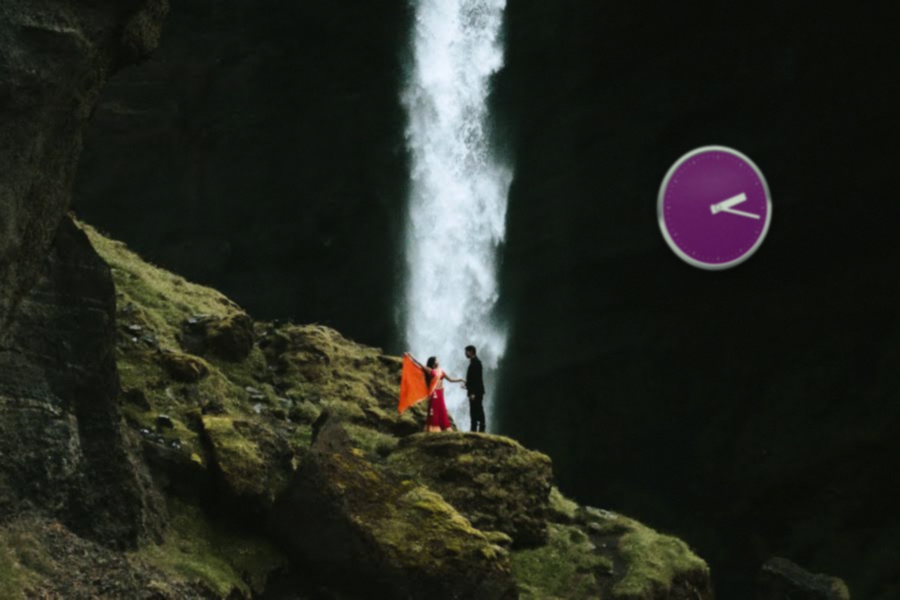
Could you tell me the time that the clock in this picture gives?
2:17
